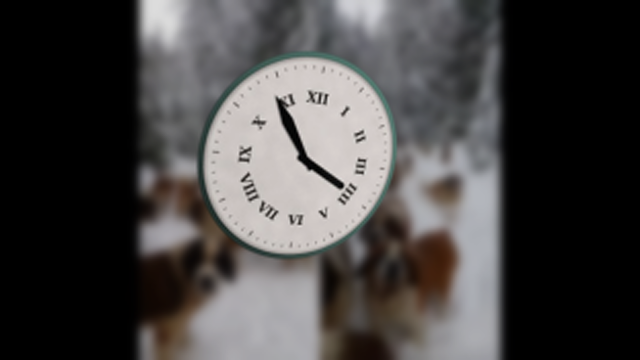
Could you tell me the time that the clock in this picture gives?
3:54
